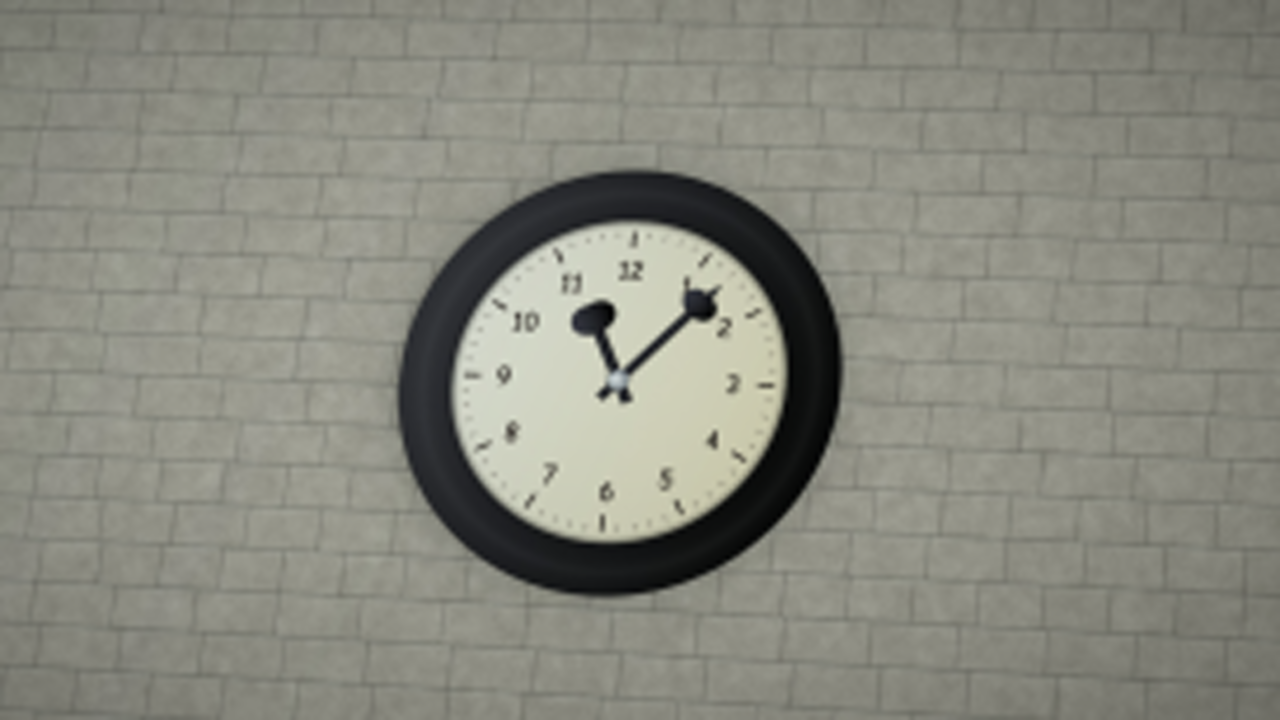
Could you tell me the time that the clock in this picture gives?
11:07
